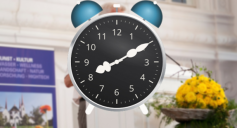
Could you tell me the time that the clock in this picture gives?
8:10
